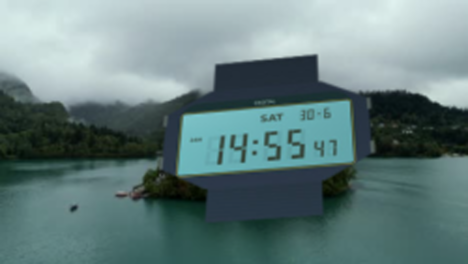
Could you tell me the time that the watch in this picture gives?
14:55:47
